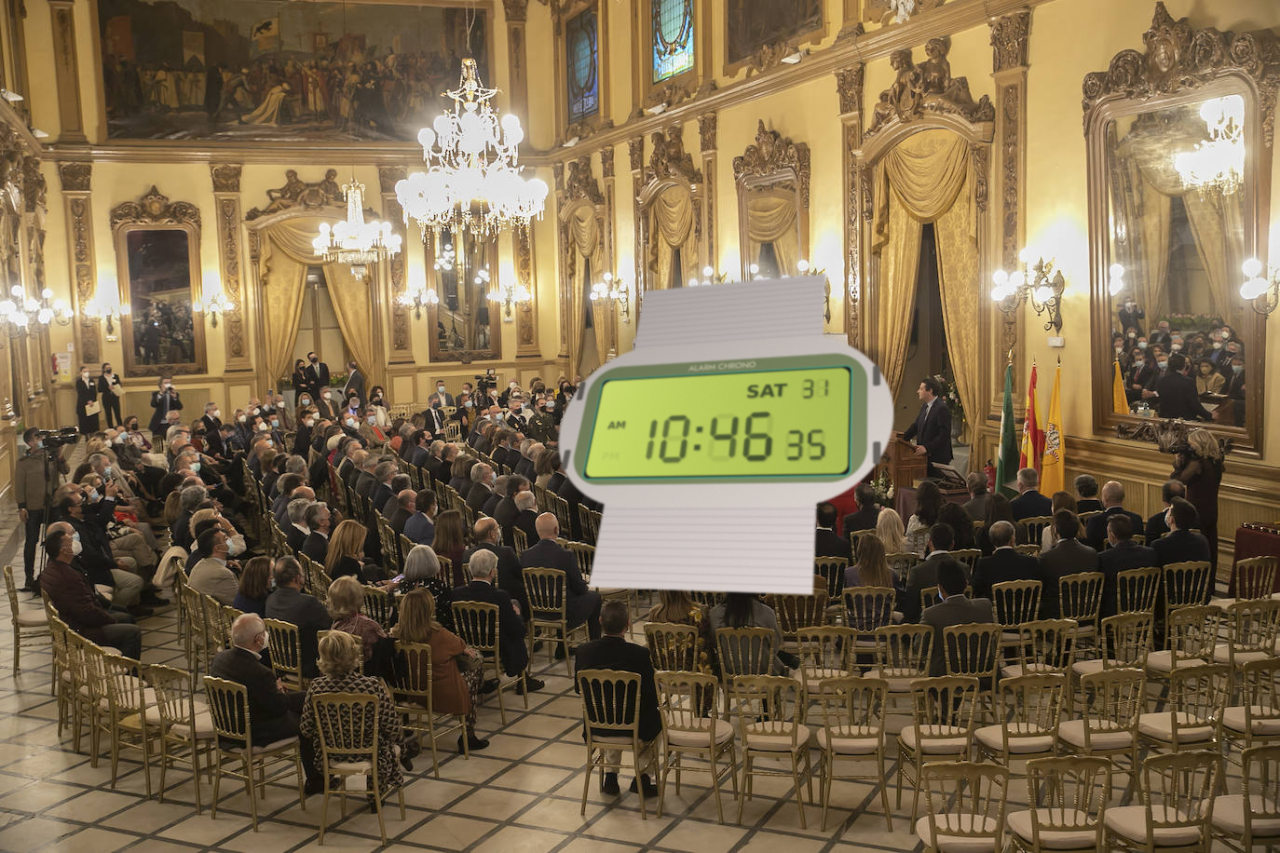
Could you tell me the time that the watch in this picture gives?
10:46:35
